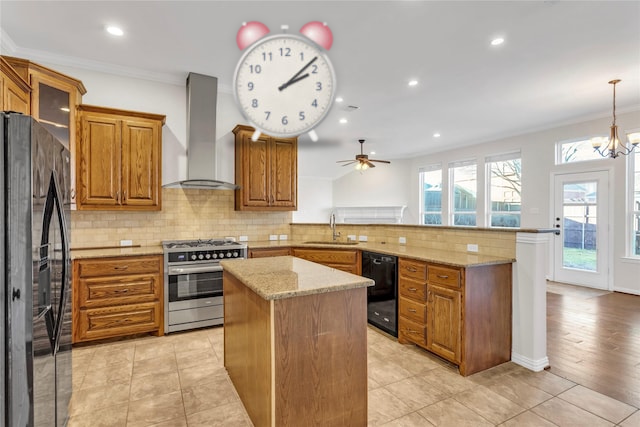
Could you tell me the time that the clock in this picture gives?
2:08
